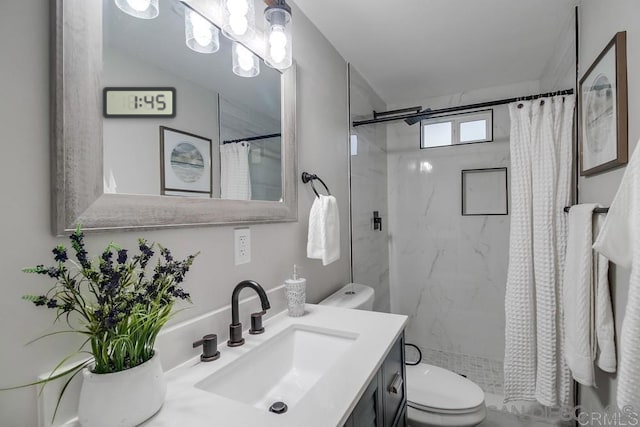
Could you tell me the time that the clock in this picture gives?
1:45
